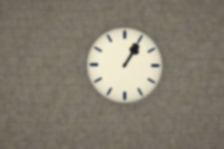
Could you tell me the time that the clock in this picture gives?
1:05
